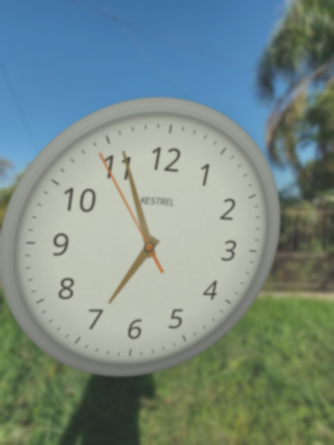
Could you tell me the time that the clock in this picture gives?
6:55:54
